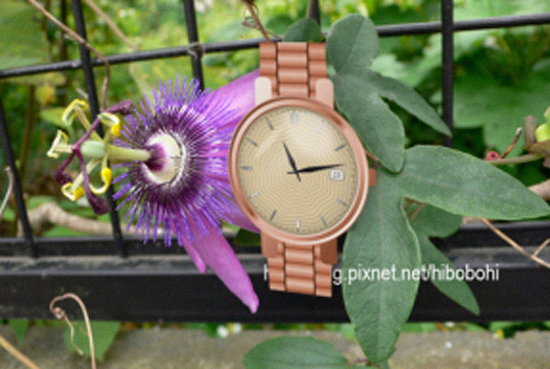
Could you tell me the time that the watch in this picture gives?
11:13
